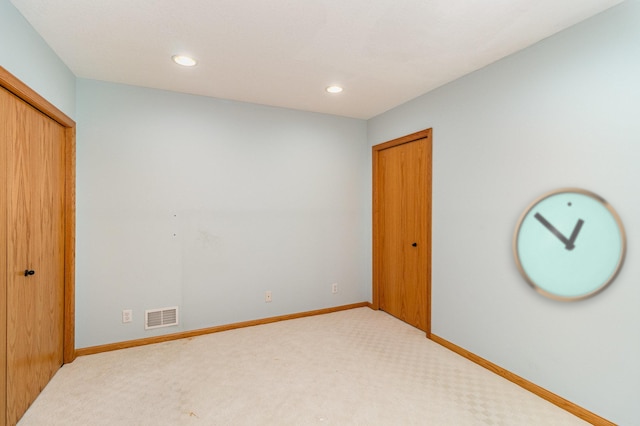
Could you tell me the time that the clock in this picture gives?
12:52
